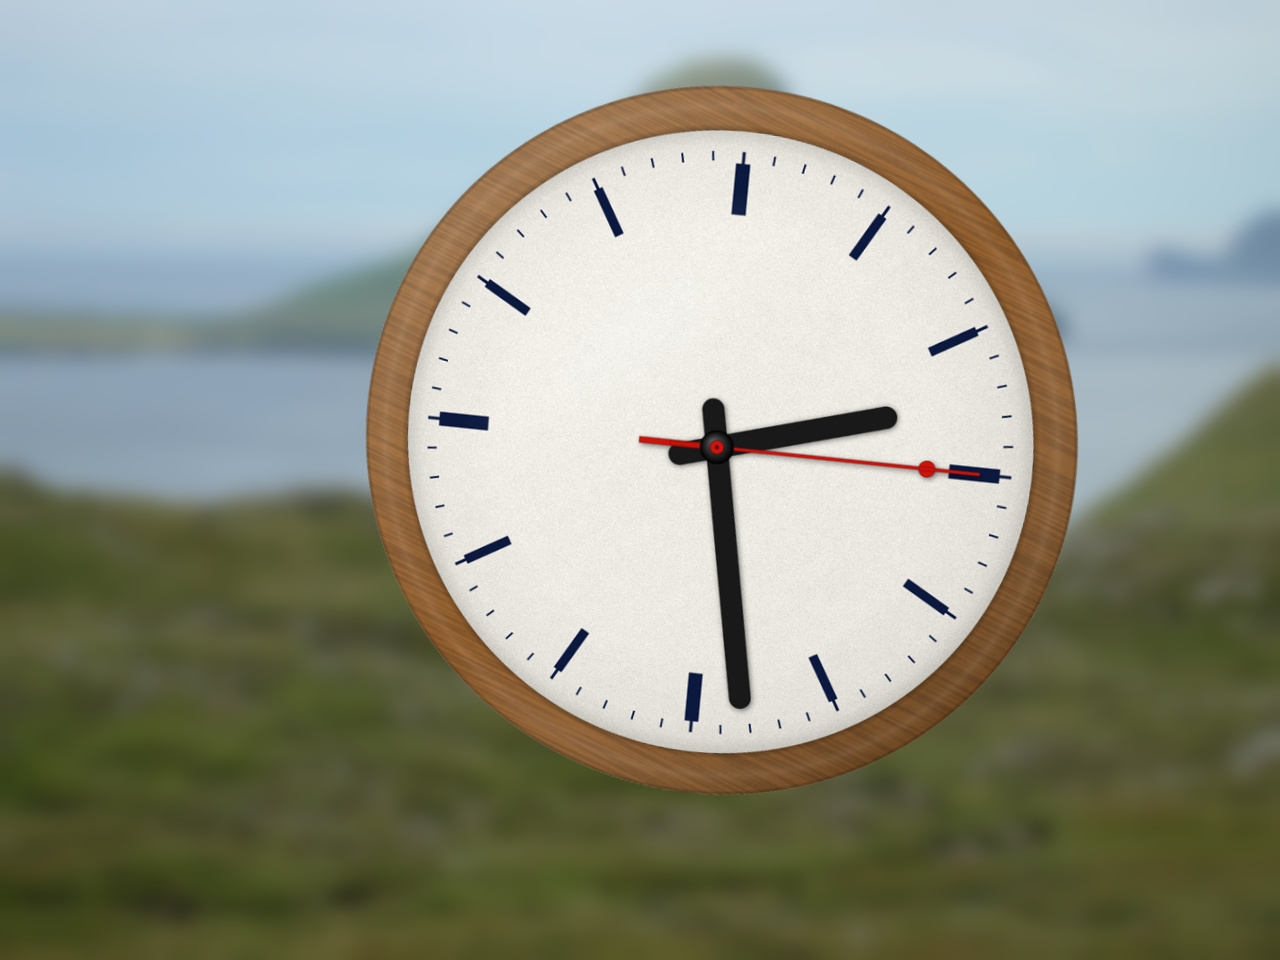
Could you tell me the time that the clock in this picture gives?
2:28:15
